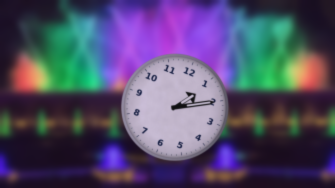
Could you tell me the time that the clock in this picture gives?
1:10
